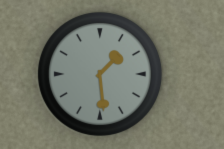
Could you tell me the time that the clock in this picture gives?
1:29
